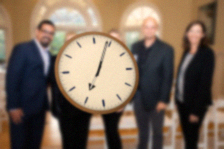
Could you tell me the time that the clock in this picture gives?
7:04
